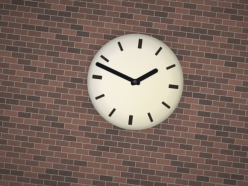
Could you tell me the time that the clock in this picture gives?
1:48
